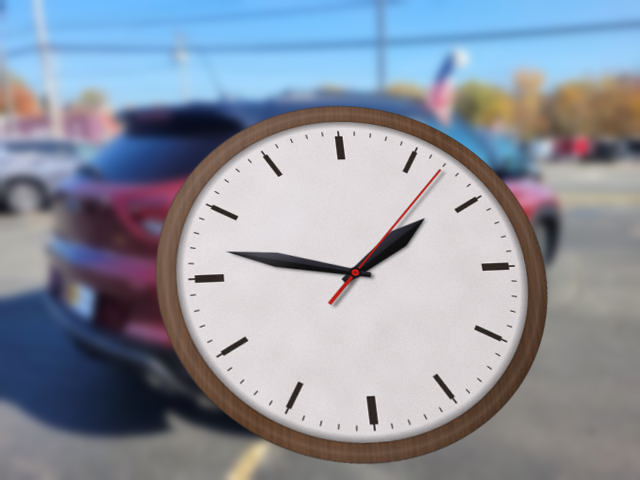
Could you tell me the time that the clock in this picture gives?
1:47:07
